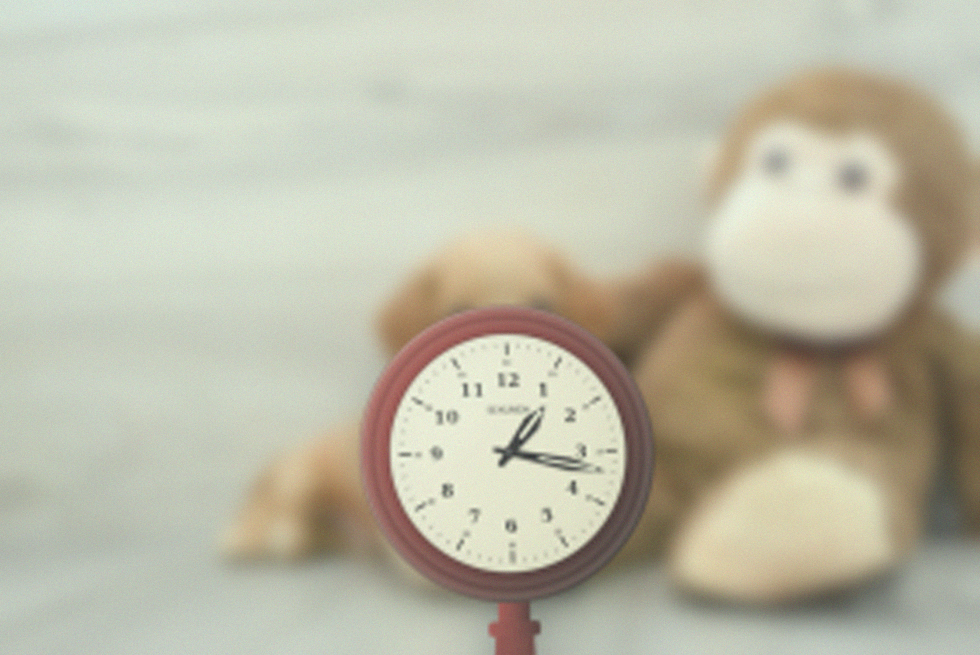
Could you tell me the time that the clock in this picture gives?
1:17
